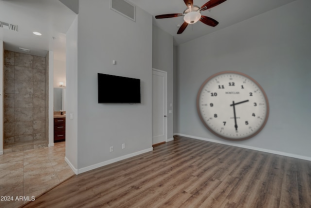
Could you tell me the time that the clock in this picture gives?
2:30
